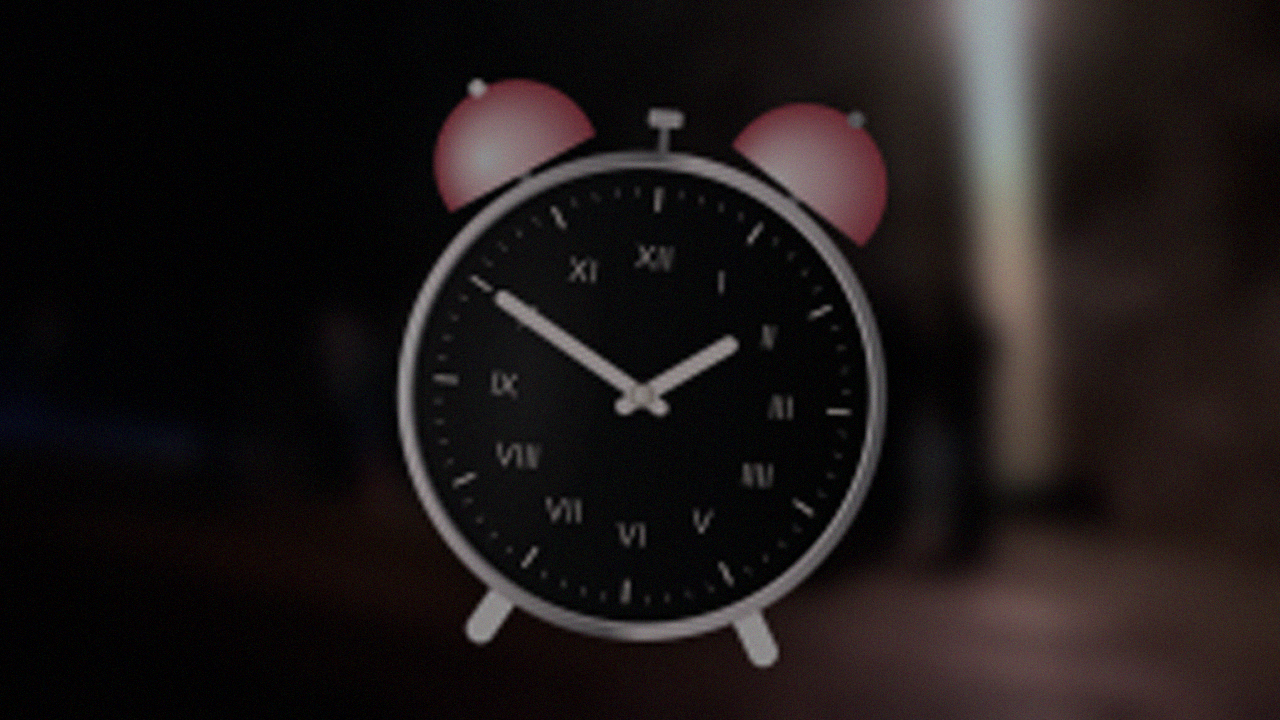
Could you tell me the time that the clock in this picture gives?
1:50
